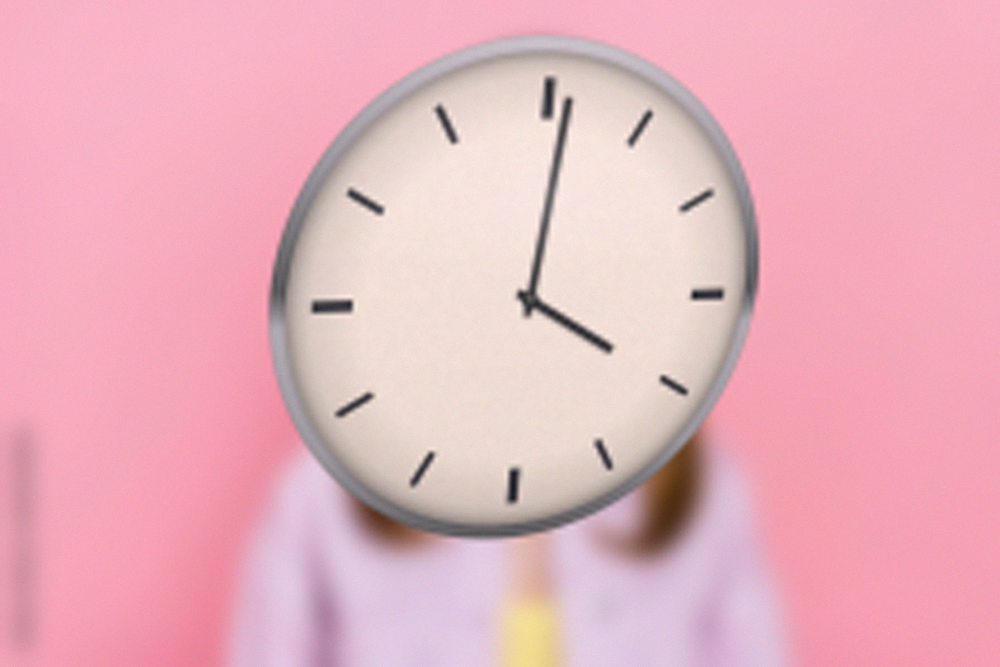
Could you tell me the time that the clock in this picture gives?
4:01
